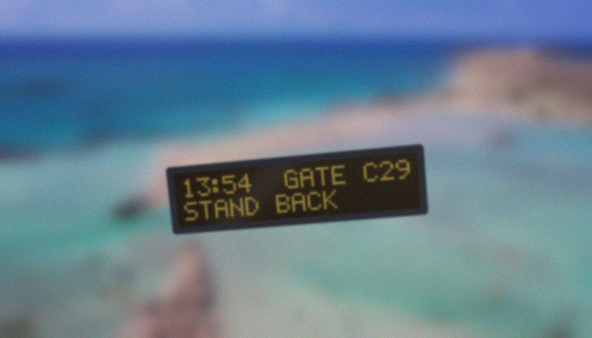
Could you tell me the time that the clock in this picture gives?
13:54
